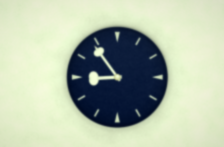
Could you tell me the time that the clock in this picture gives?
8:54
